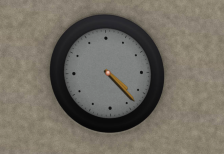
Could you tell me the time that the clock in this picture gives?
4:23
